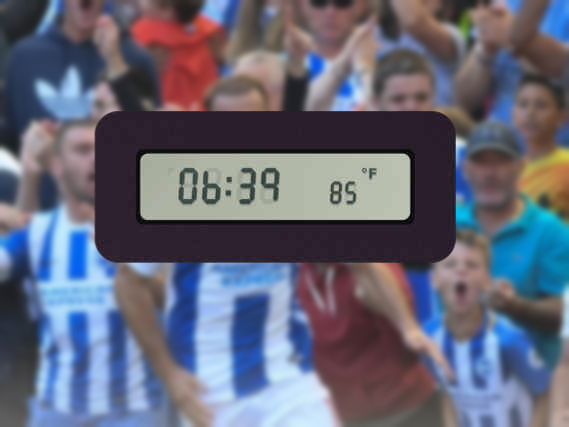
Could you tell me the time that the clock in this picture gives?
6:39
